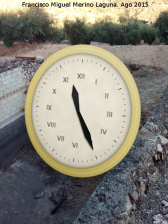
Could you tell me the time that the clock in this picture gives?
11:25
